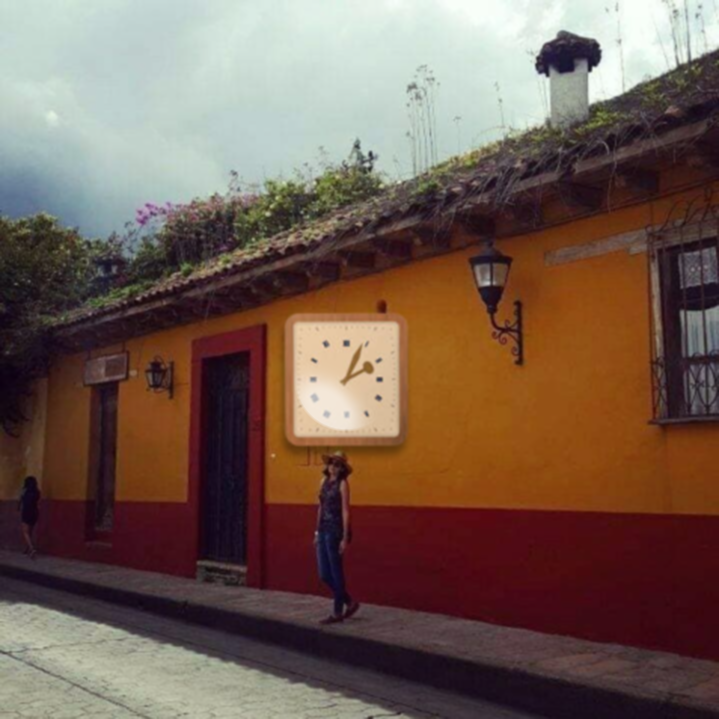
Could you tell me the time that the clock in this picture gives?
2:04
